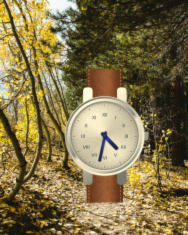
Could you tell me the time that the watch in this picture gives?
4:32
